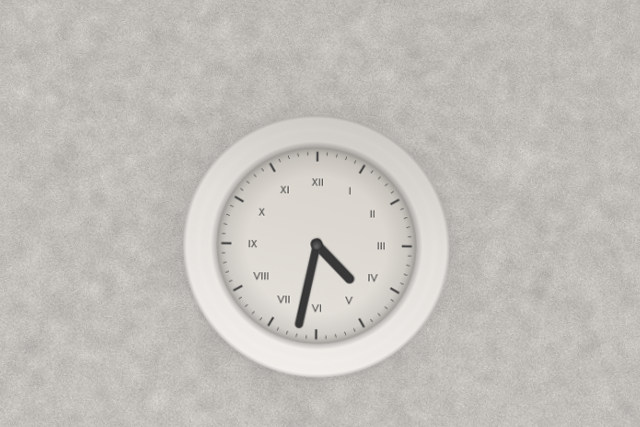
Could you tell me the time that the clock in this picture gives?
4:32
